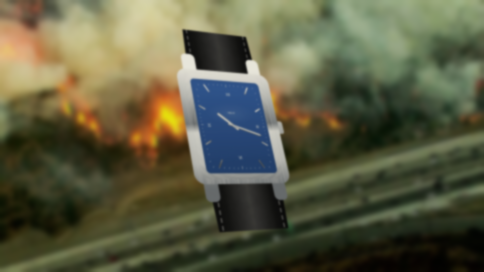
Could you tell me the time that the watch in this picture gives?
10:18
